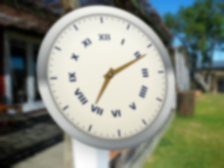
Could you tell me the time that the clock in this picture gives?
7:11
